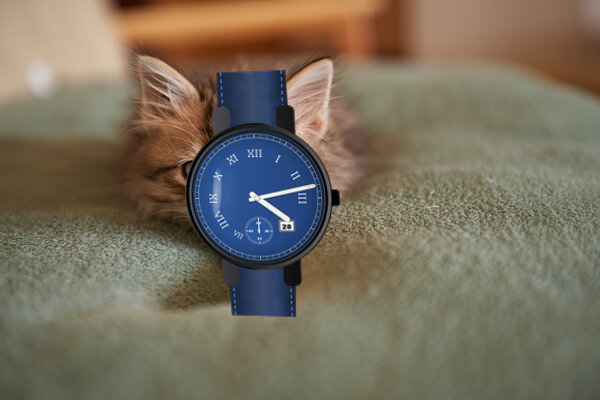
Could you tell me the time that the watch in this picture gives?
4:13
